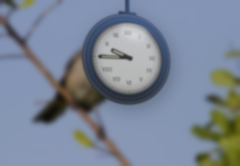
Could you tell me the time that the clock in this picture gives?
9:45
